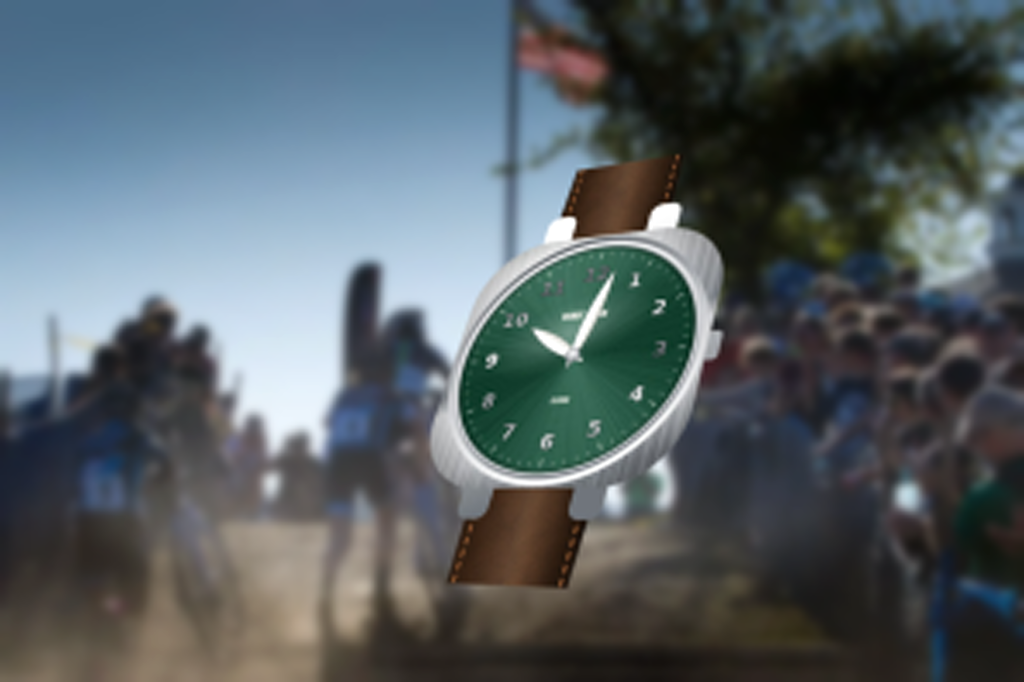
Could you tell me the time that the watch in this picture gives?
10:02
